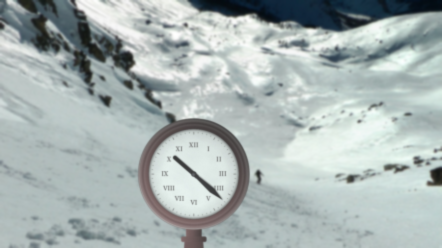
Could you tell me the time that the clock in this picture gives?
10:22
